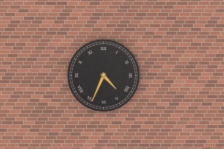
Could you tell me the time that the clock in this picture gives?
4:34
